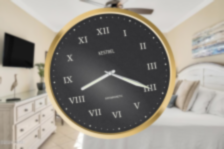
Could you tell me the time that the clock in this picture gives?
8:20
